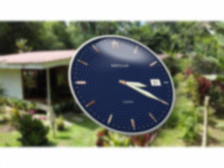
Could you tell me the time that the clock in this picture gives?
3:20
